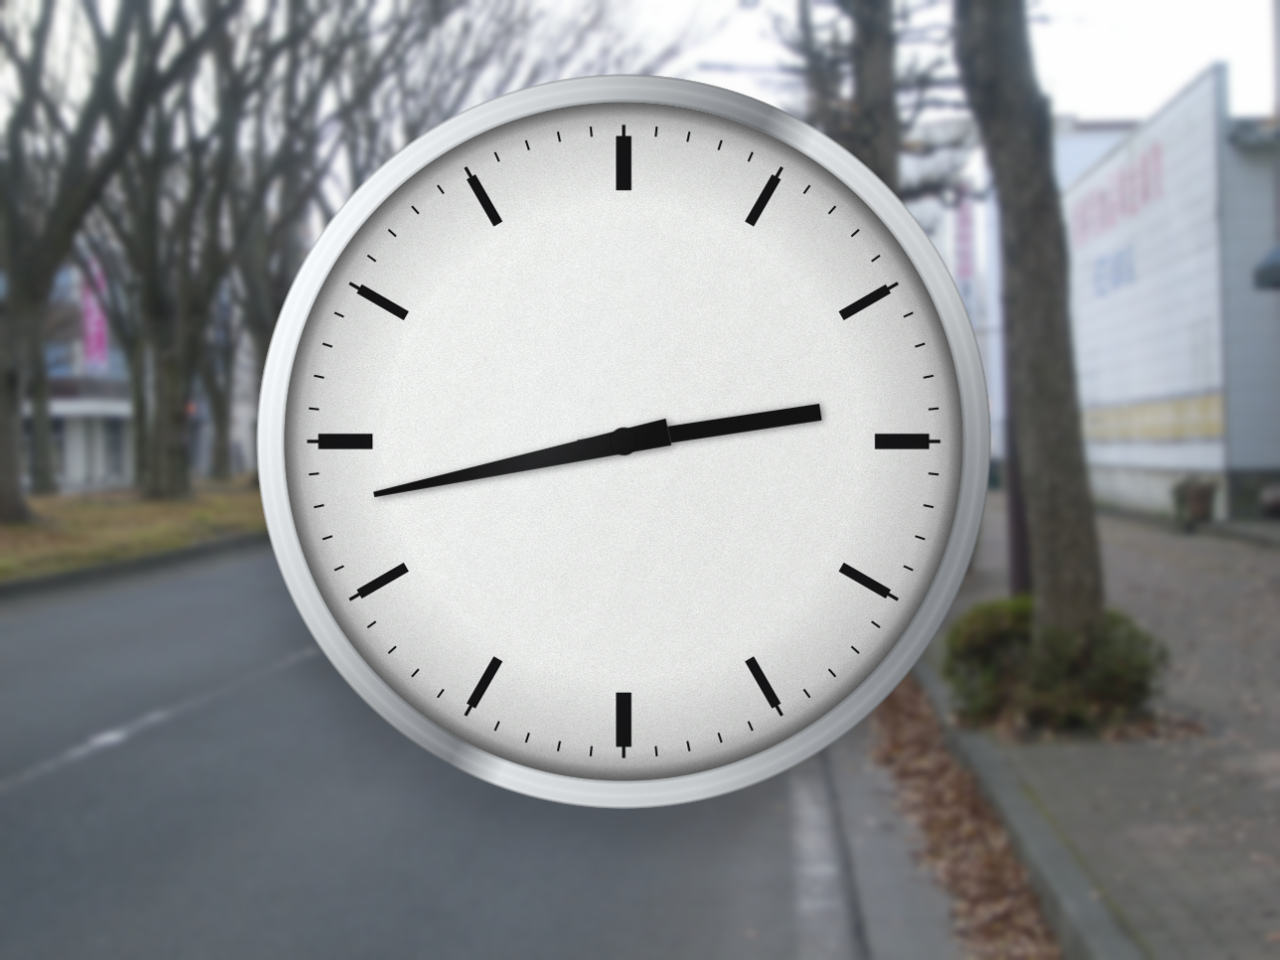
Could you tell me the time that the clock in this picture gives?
2:43
